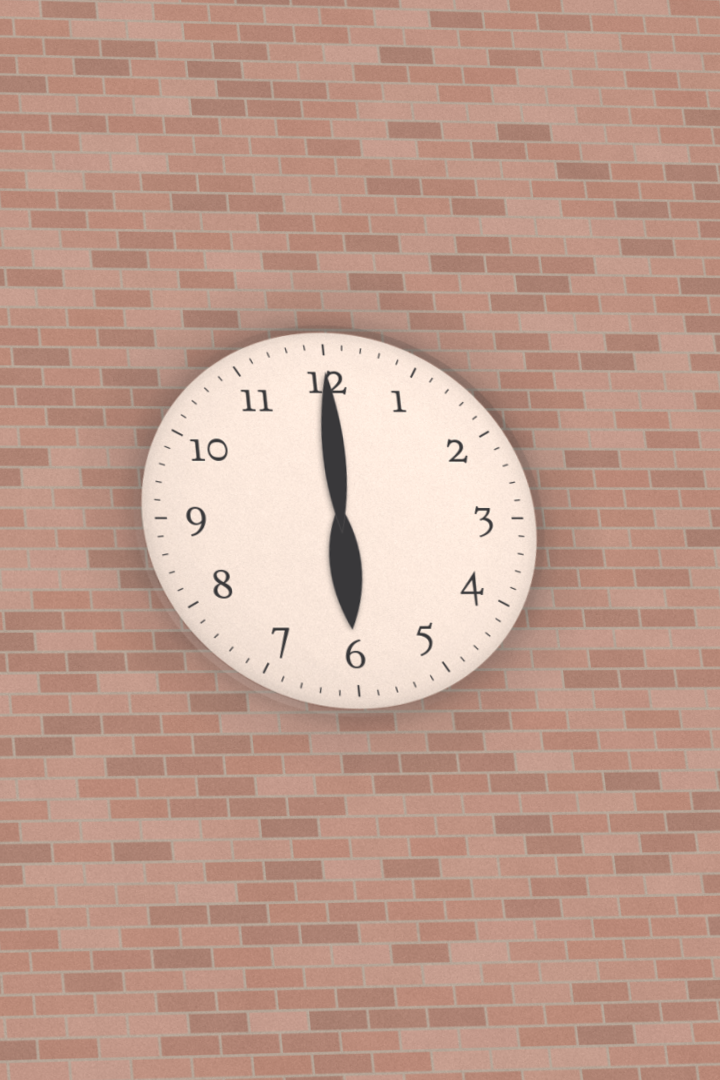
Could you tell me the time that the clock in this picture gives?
6:00
